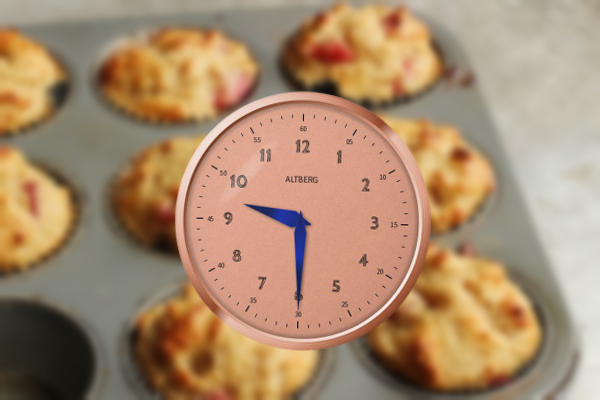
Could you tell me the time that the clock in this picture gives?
9:30
